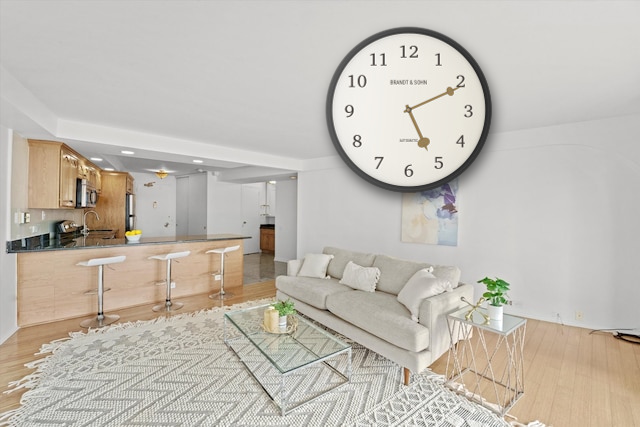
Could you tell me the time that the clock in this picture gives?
5:11
